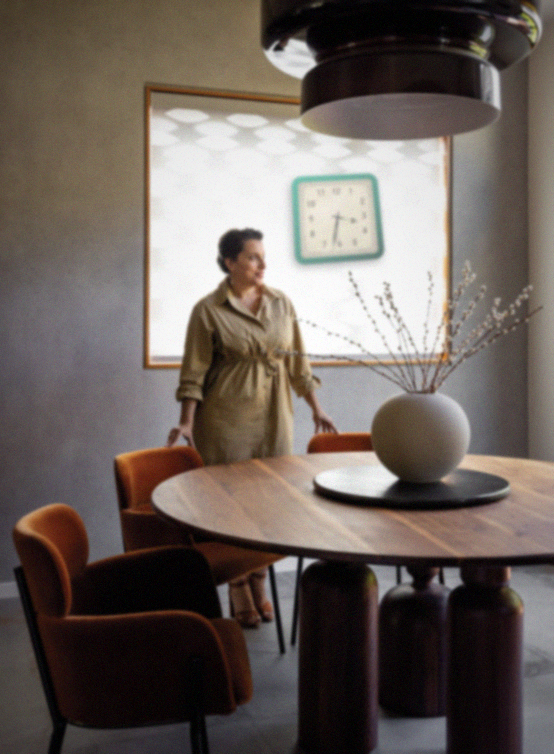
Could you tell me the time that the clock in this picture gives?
3:32
